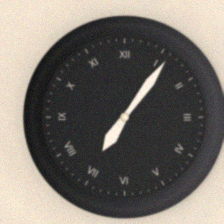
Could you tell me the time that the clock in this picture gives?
7:06
